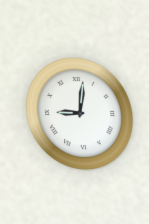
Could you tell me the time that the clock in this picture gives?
9:02
